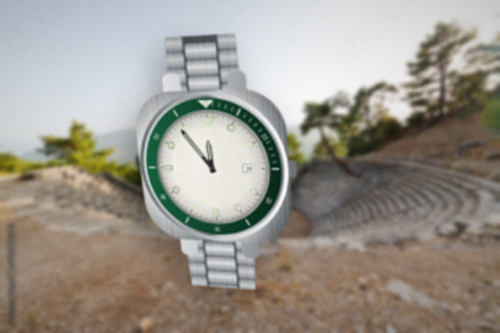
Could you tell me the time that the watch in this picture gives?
11:54
